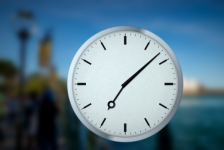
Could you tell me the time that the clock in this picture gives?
7:08
